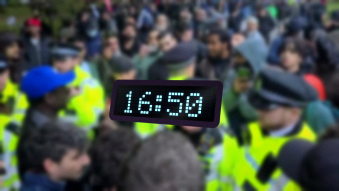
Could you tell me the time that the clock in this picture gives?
16:50
